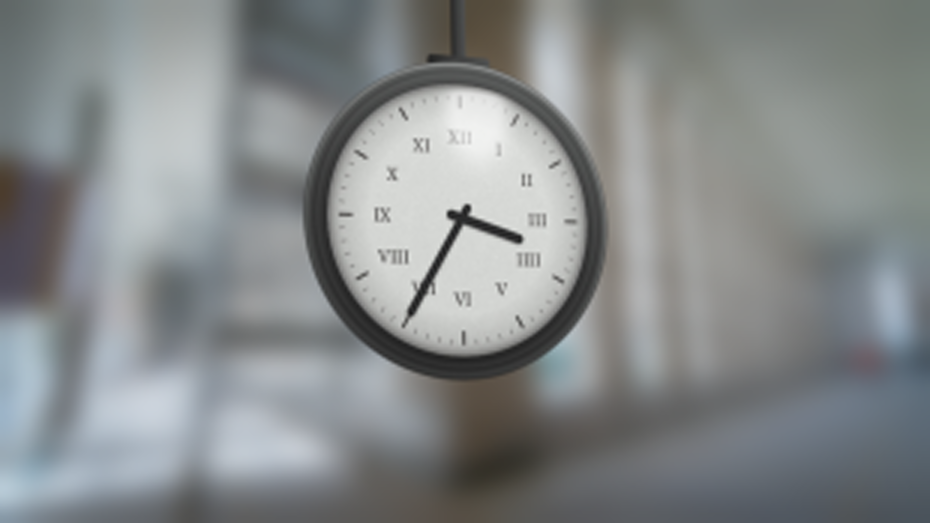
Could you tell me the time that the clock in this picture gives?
3:35
